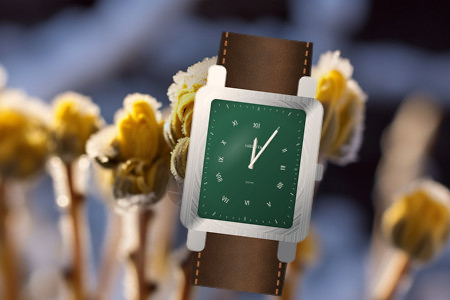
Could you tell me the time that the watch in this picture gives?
12:05
